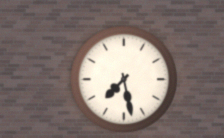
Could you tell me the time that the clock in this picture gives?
7:28
